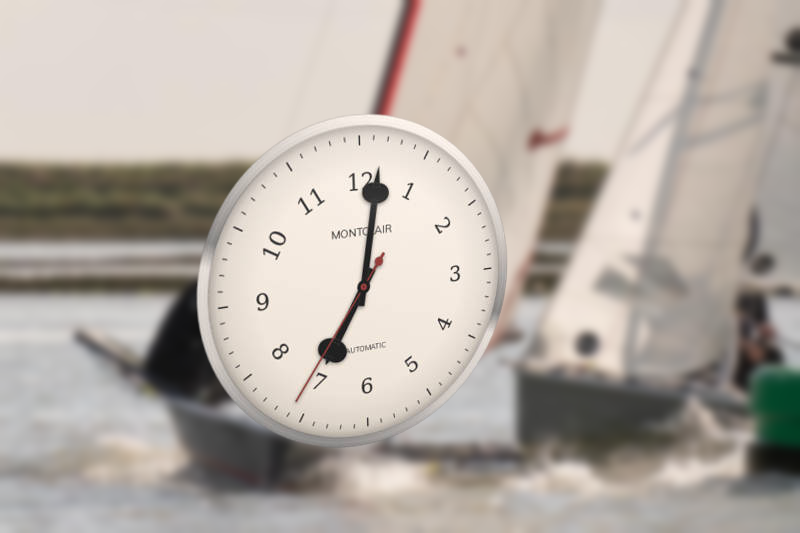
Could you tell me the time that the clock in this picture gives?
7:01:36
